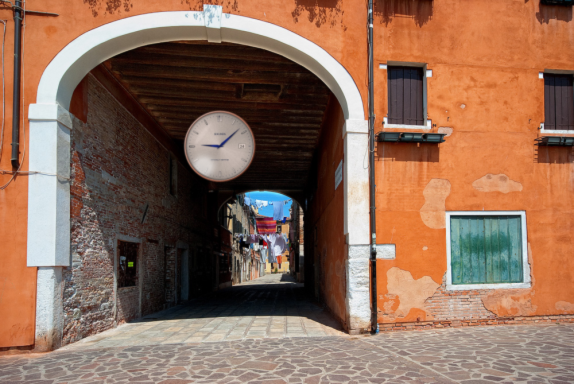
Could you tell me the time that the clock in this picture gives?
9:08
